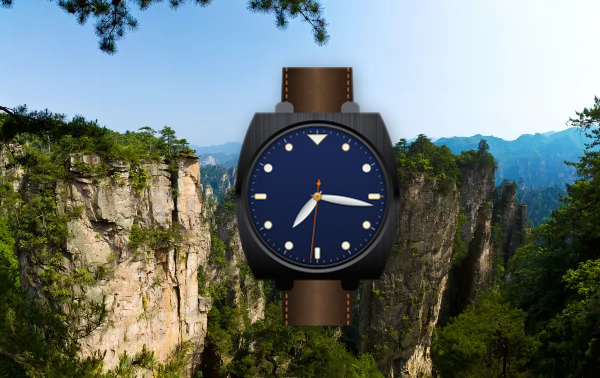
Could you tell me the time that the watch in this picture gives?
7:16:31
